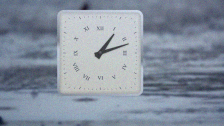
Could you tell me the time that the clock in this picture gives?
1:12
